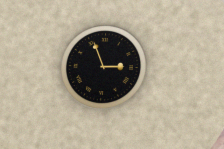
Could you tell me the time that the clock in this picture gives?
2:56
